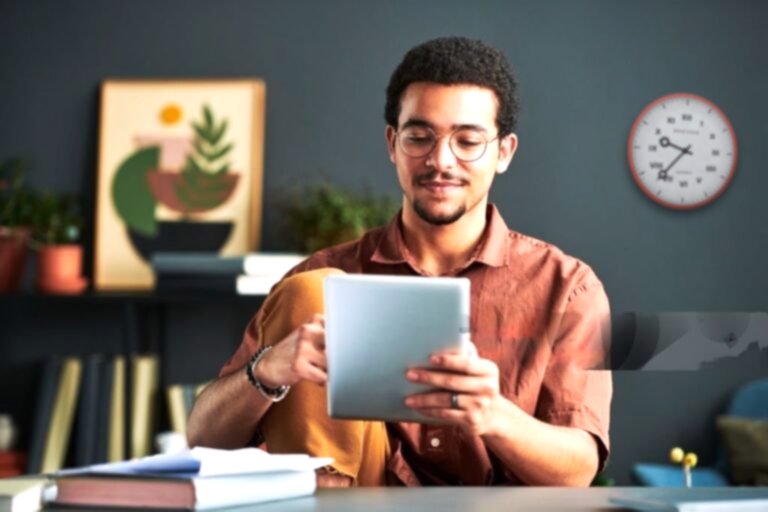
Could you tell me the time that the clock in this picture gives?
9:37
